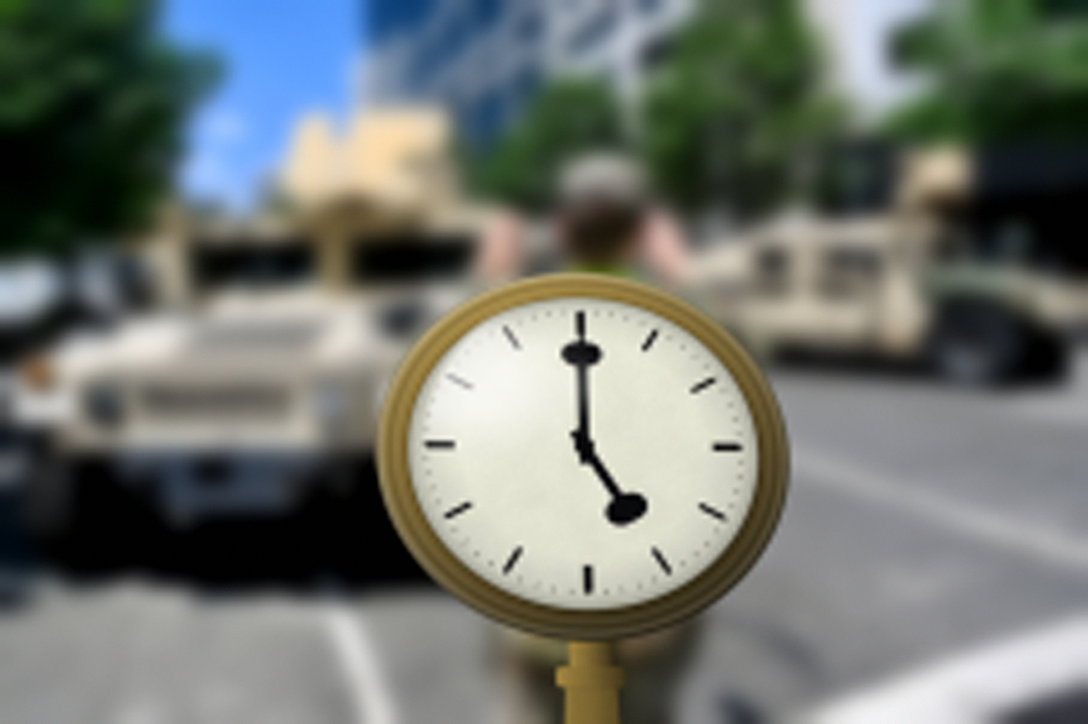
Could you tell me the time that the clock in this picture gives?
5:00
